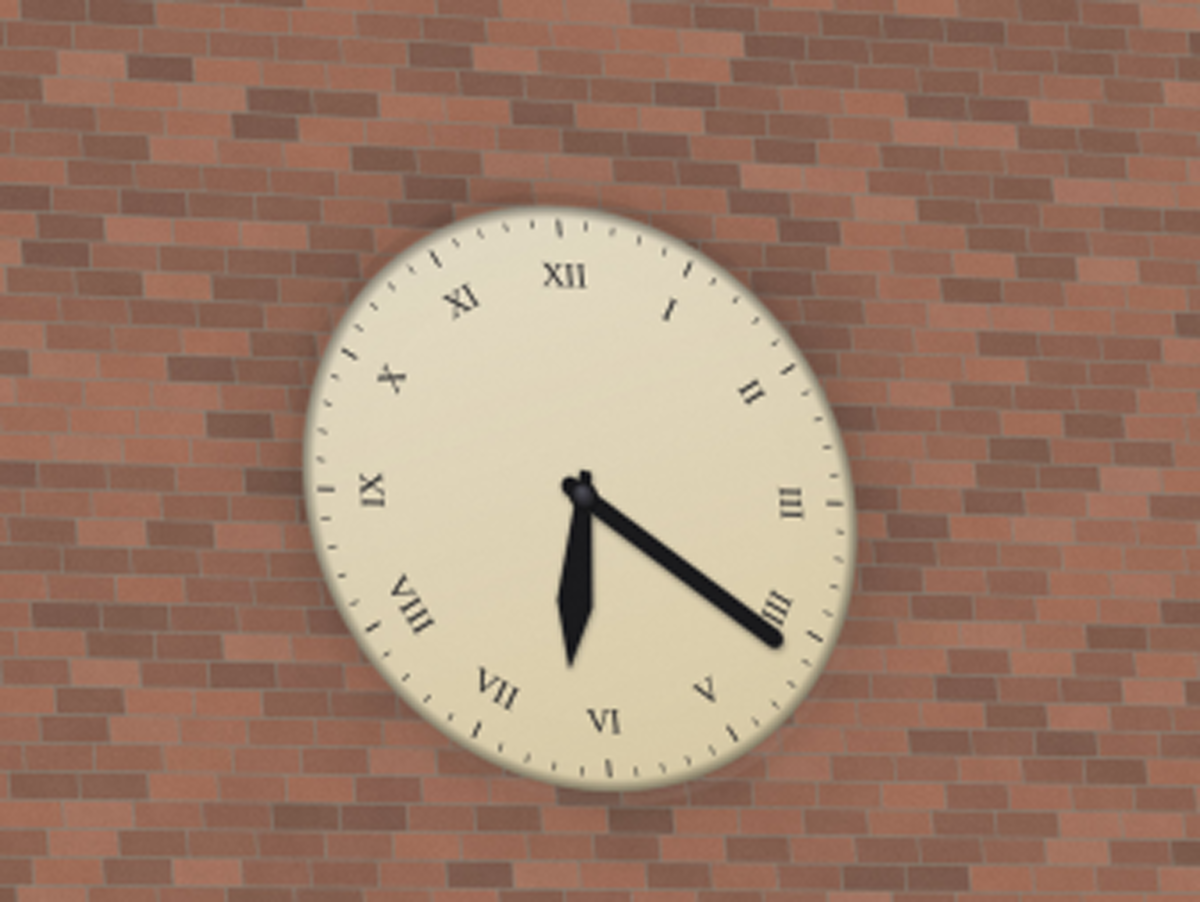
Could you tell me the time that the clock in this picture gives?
6:21
